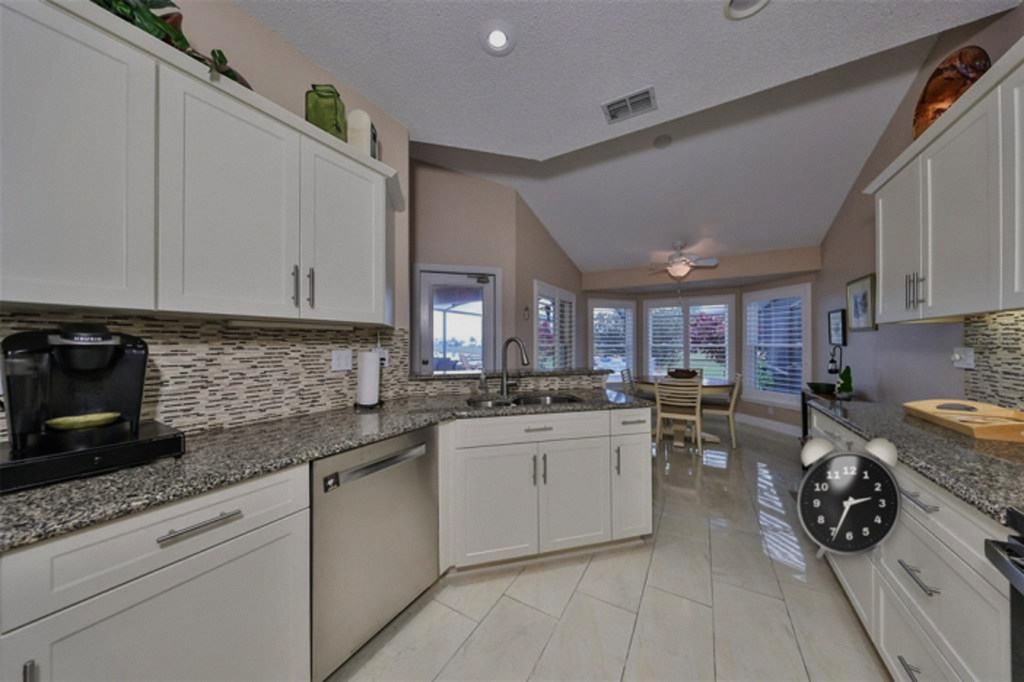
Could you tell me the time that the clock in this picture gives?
2:34
